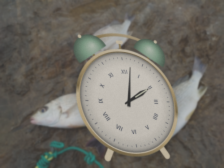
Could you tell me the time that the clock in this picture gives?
2:02
